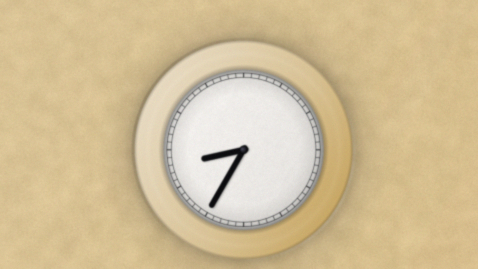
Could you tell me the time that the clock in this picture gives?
8:35
